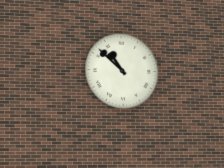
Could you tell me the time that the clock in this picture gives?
10:52
